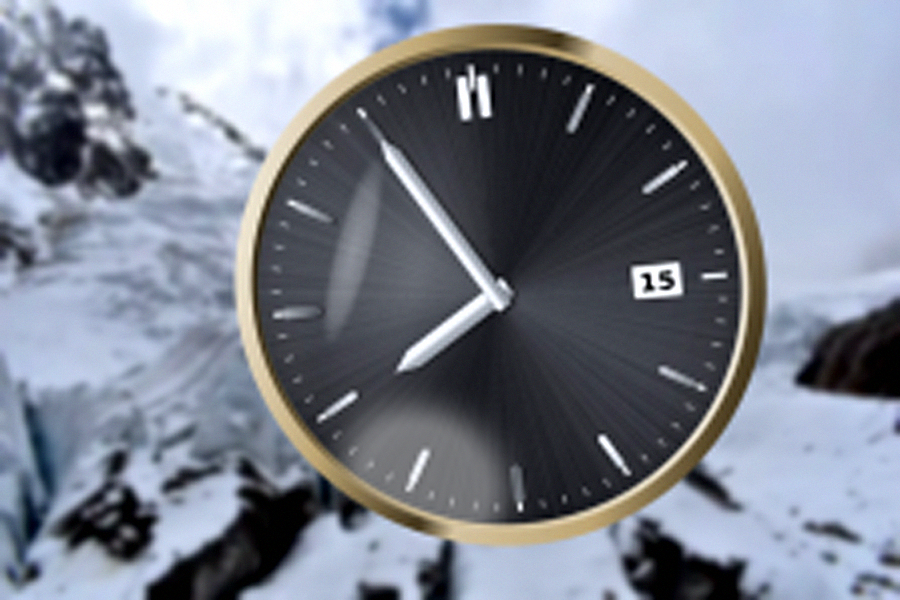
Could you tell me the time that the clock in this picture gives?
7:55
